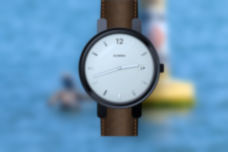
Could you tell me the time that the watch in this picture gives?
2:42
